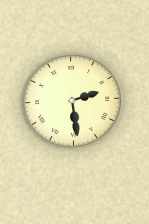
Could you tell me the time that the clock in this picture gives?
2:29
